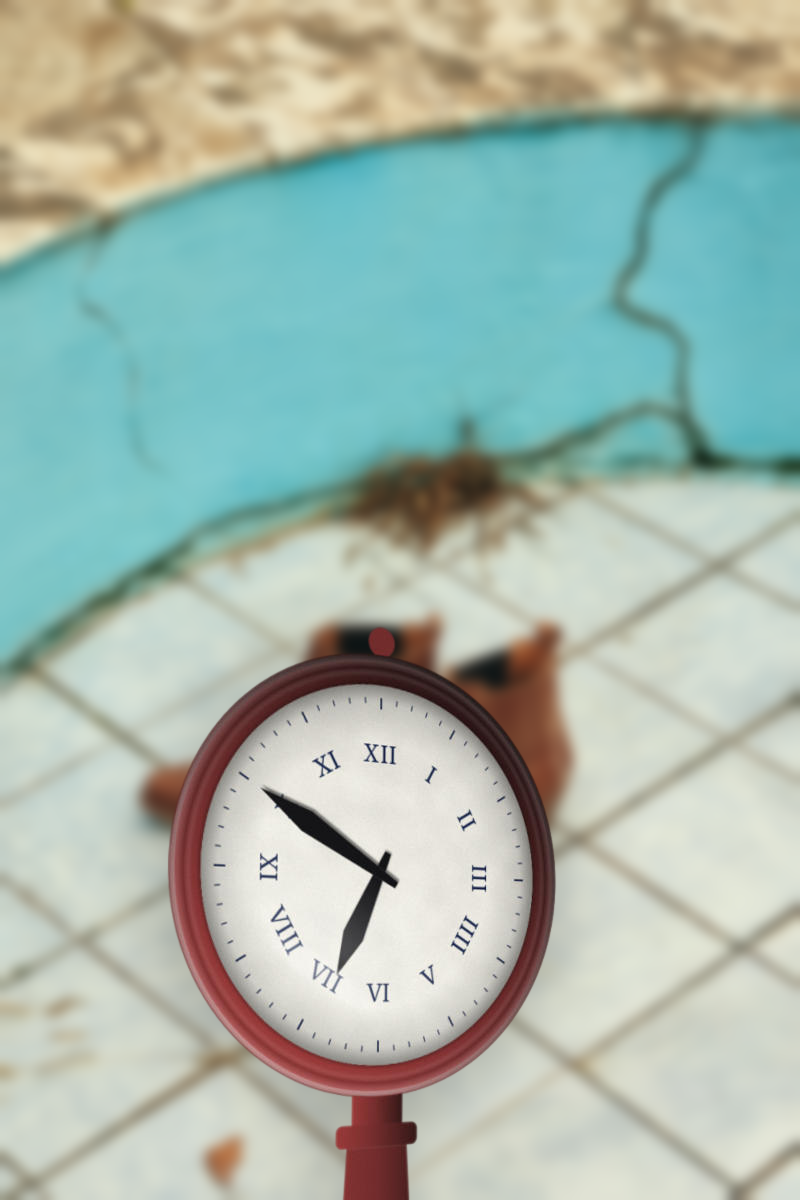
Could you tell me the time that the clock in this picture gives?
6:50
